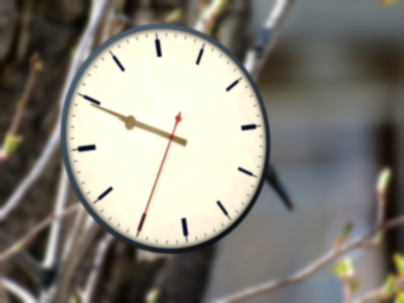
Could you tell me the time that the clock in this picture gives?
9:49:35
